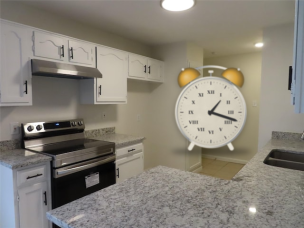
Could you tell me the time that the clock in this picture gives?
1:18
